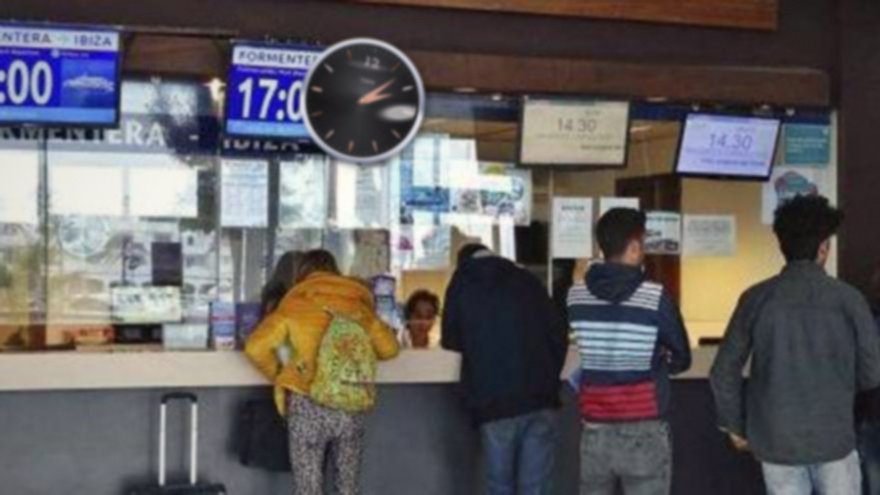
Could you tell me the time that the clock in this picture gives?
2:07
